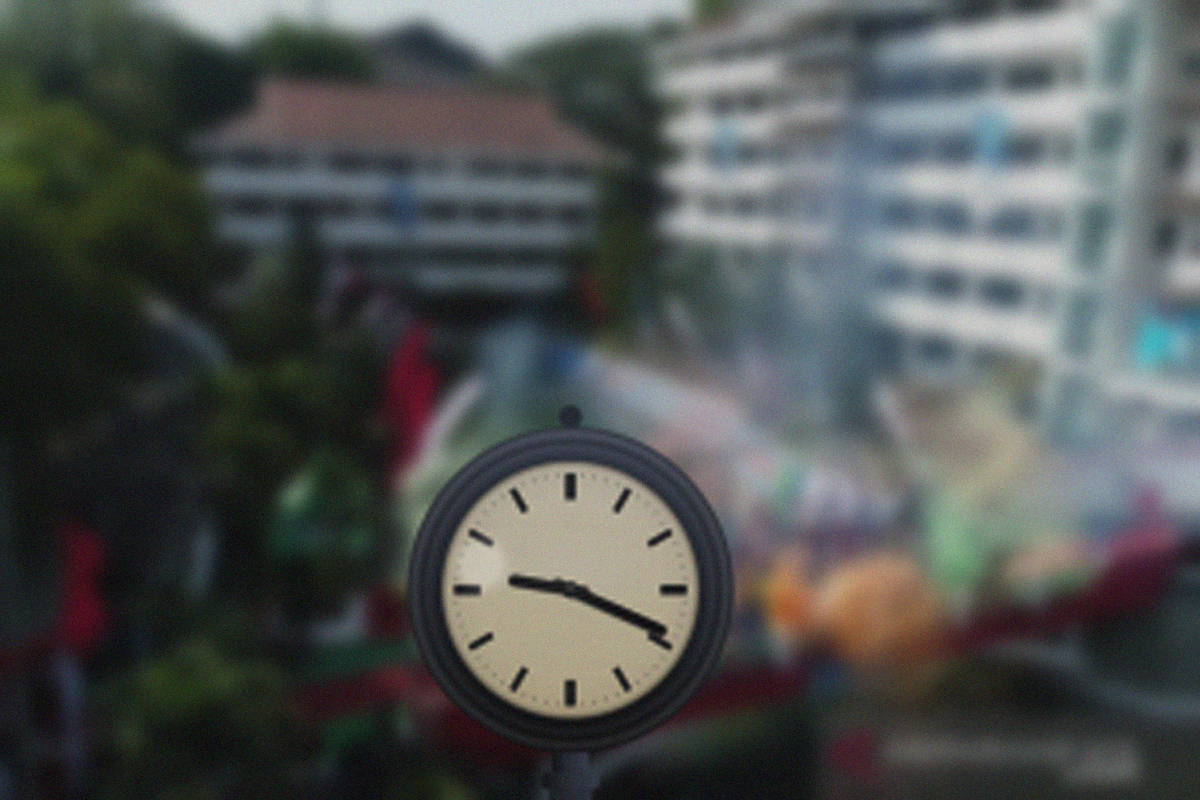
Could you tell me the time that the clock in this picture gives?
9:19
